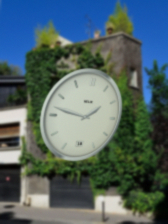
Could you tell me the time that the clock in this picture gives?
1:47
